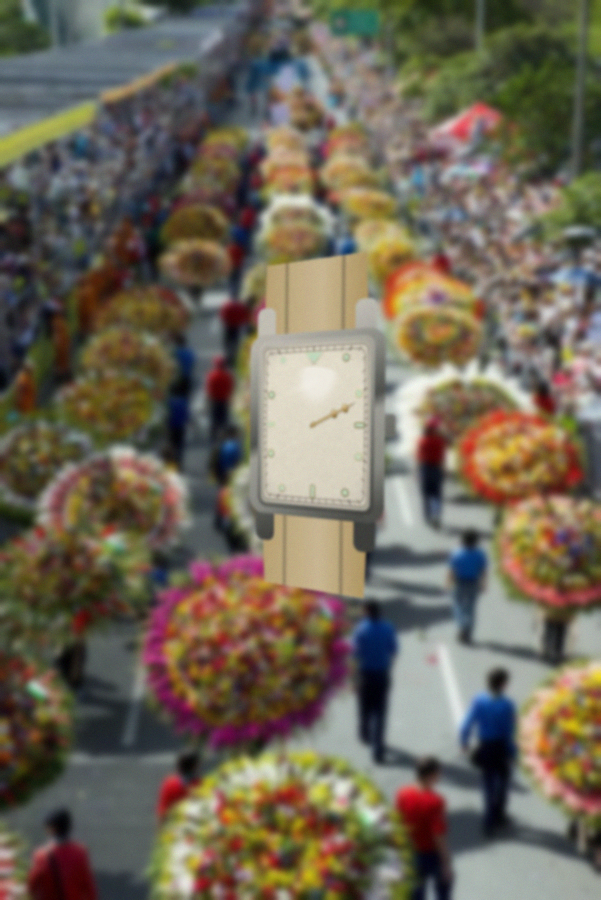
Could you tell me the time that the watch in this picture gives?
2:11
